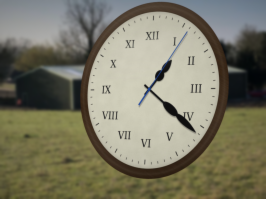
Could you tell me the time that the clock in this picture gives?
1:21:06
